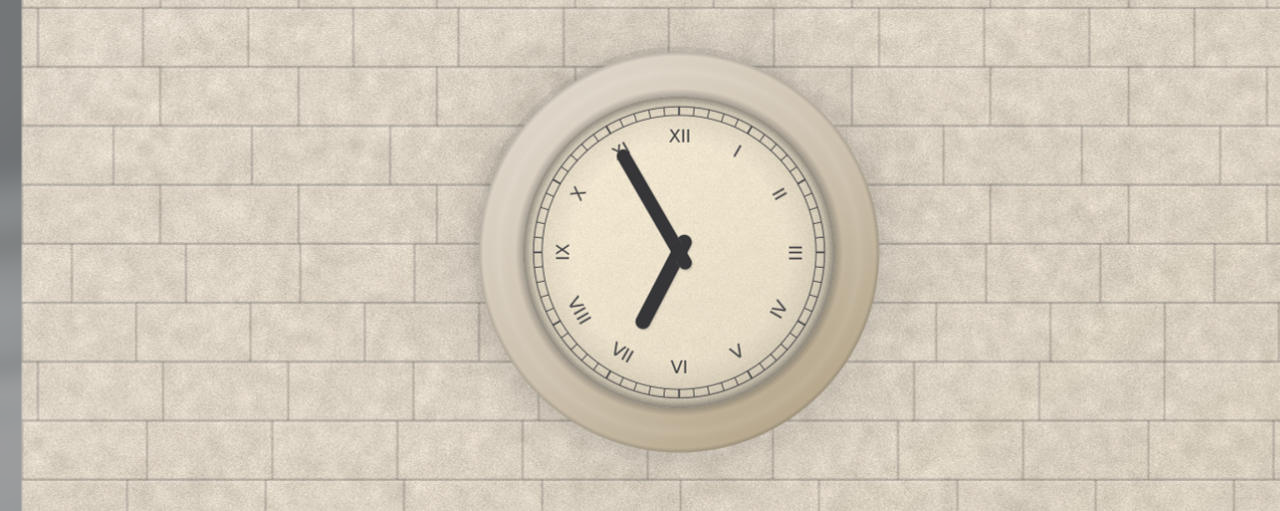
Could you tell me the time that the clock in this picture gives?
6:55
